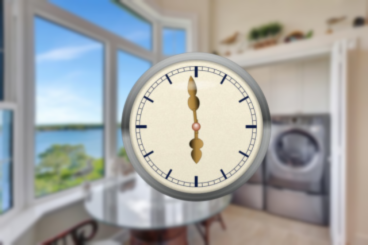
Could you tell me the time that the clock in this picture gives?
5:59
